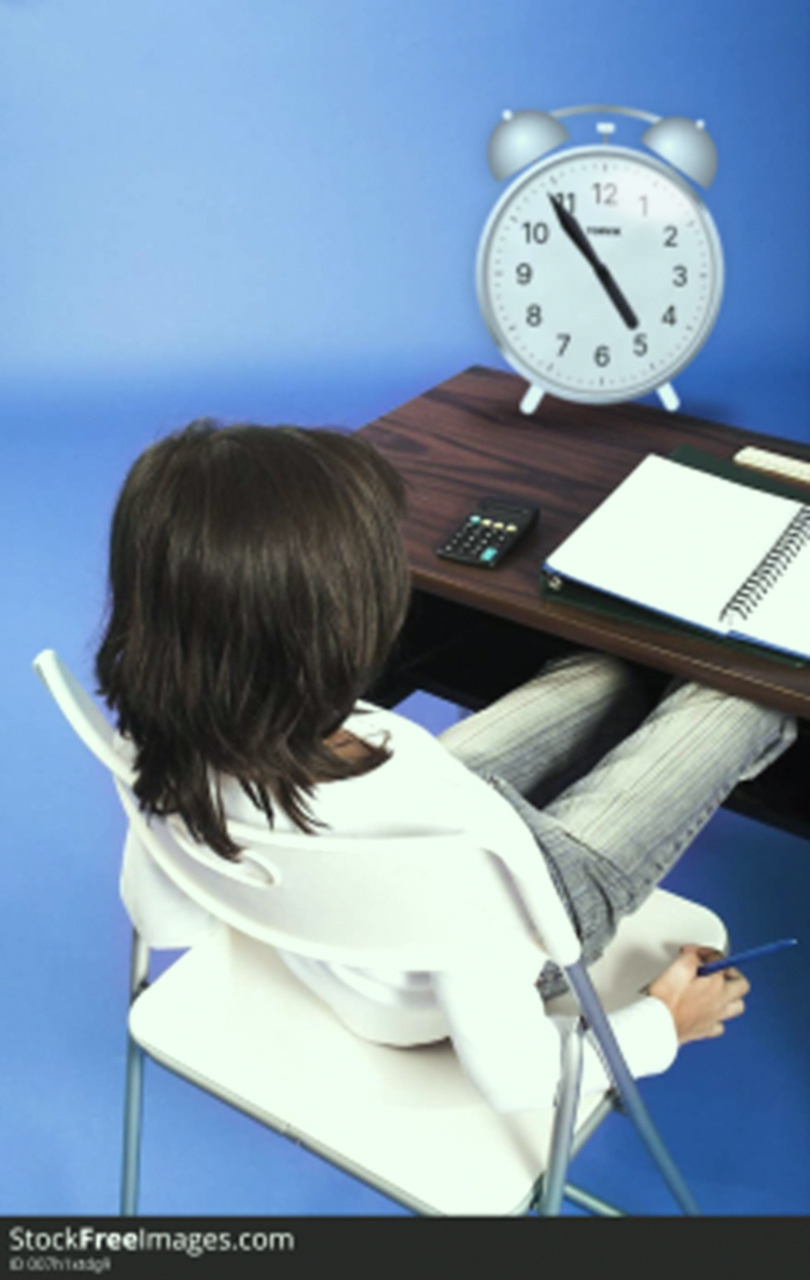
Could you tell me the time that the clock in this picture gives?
4:54
